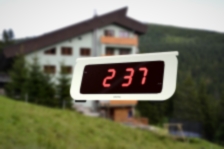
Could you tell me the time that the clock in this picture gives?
2:37
